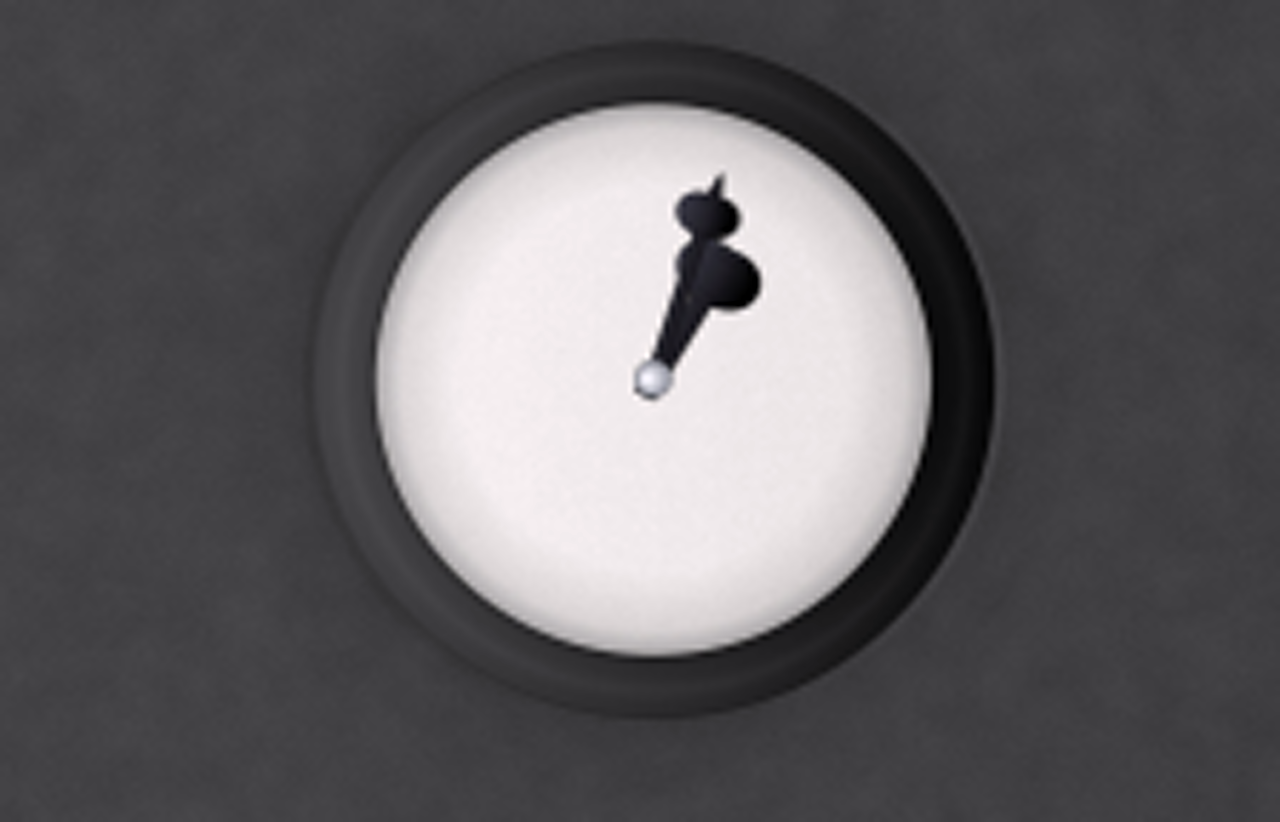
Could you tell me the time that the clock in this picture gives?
1:03
